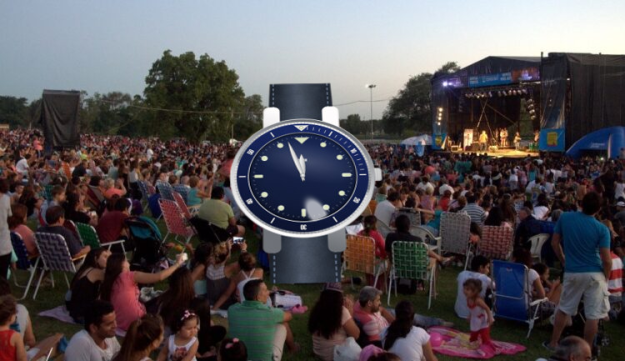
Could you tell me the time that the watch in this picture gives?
11:57
